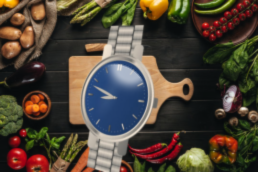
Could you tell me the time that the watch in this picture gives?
8:48
